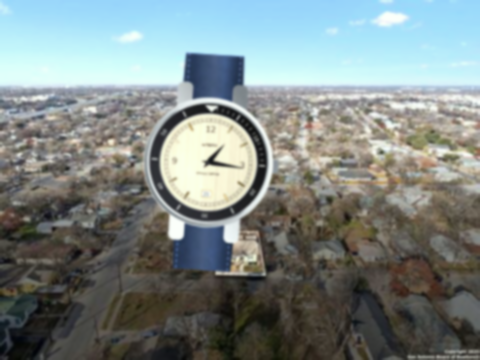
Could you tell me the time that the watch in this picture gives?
1:16
